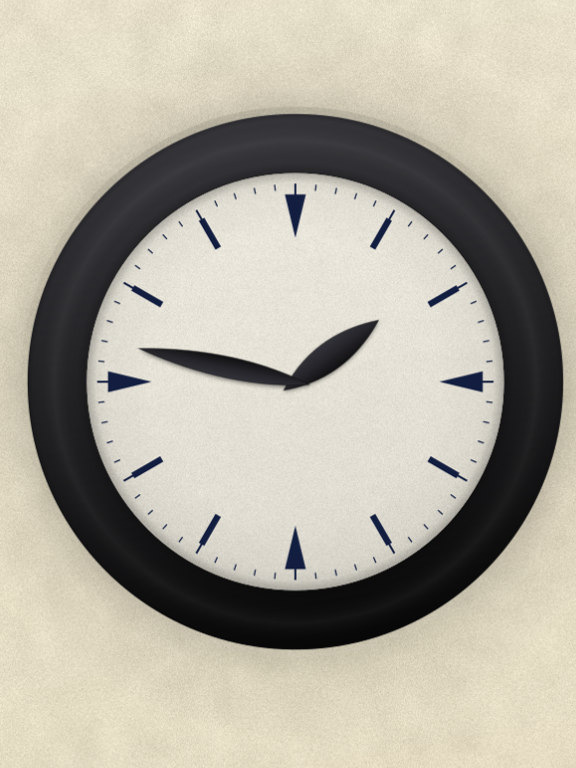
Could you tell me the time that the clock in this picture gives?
1:47
